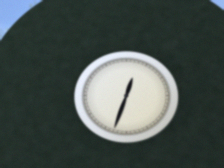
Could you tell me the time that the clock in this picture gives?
12:33
